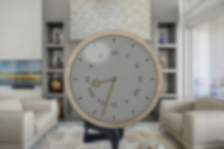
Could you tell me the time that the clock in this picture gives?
8:33
